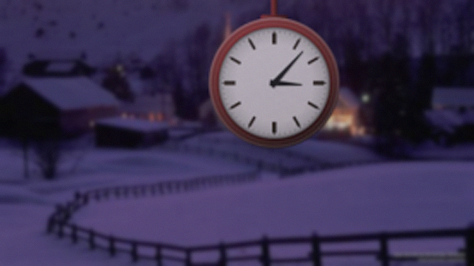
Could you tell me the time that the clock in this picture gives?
3:07
